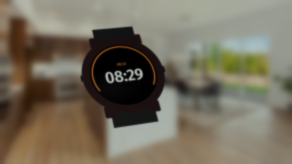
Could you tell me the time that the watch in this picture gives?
8:29
